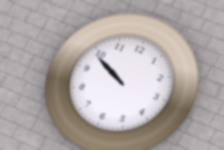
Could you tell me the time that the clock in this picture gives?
9:49
